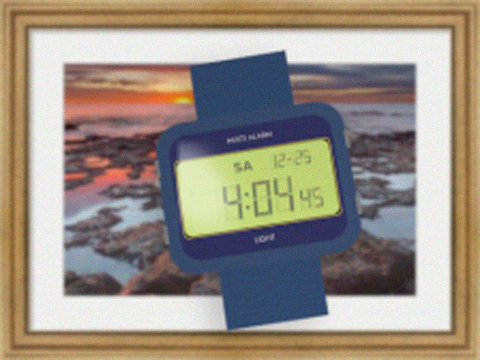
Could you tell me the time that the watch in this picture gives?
4:04:45
